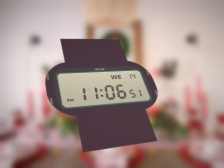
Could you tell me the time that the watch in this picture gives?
11:06:51
